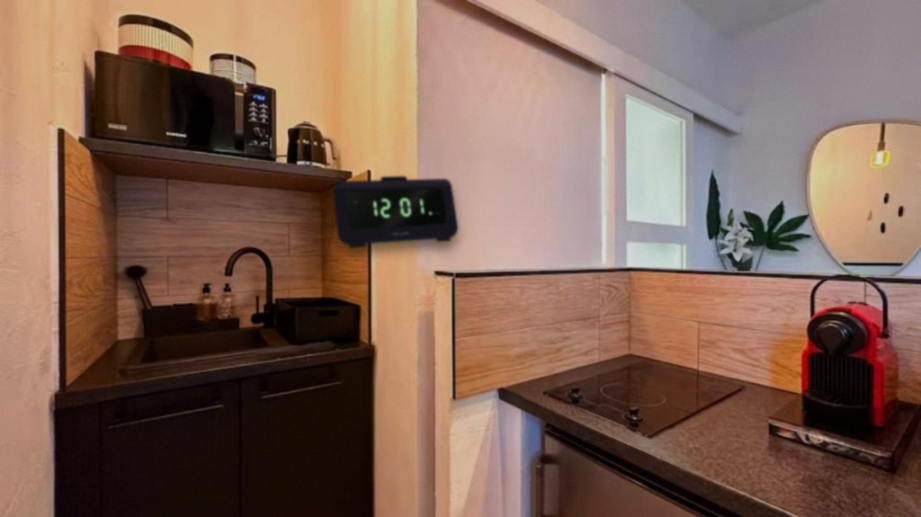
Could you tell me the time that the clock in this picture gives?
12:01
